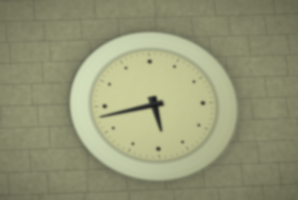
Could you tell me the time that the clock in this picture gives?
5:43
